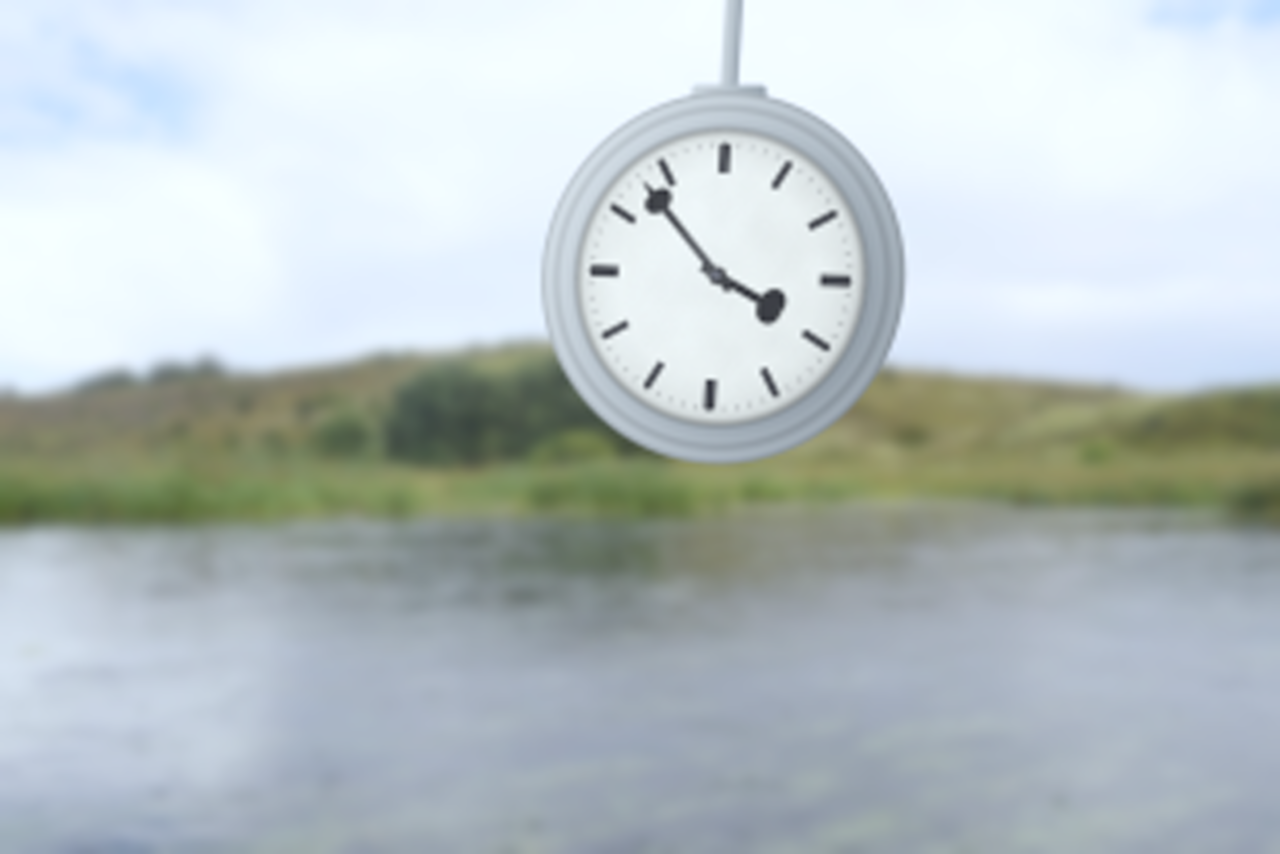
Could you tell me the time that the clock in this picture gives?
3:53
